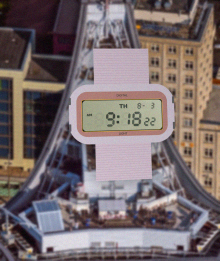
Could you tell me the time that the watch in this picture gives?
9:18:22
